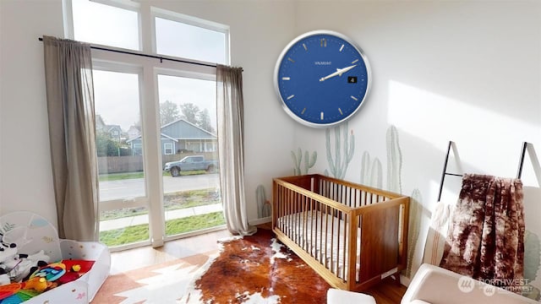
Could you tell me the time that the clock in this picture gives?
2:11
